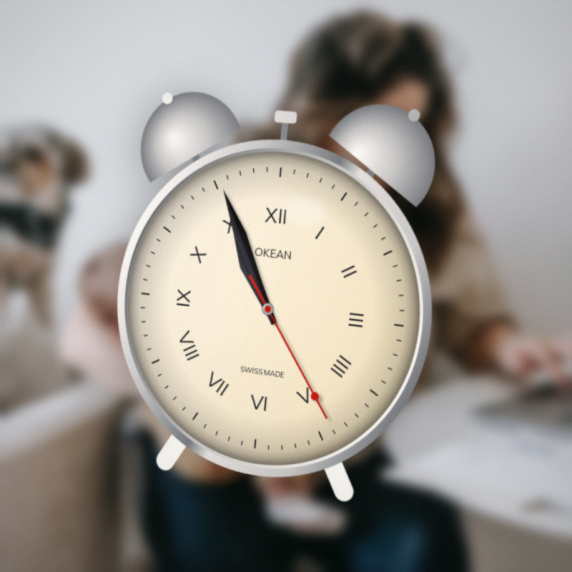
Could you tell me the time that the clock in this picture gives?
10:55:24
